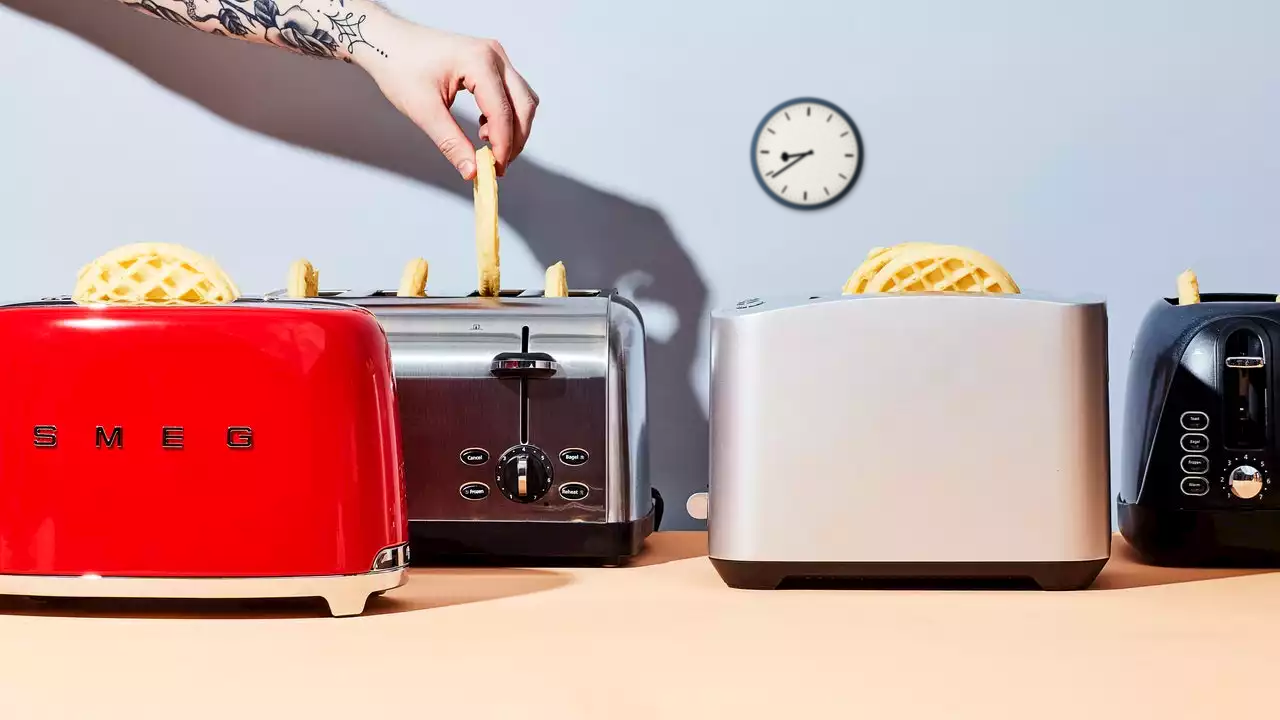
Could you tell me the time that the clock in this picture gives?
8:39
